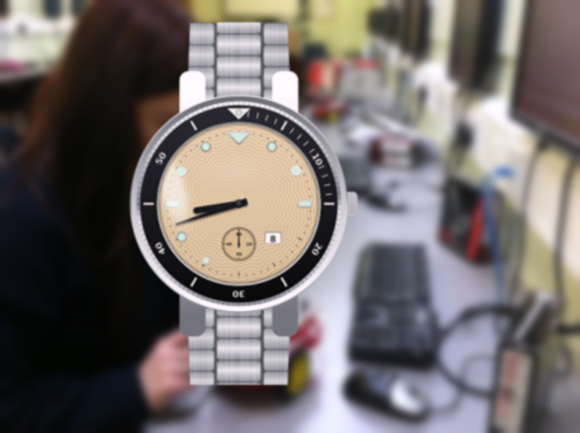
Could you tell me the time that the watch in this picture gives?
8:42
